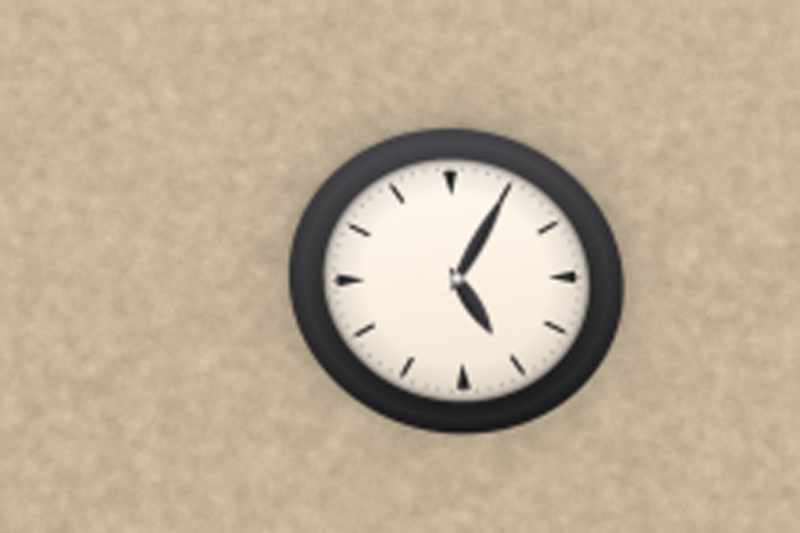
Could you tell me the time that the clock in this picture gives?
5:05
